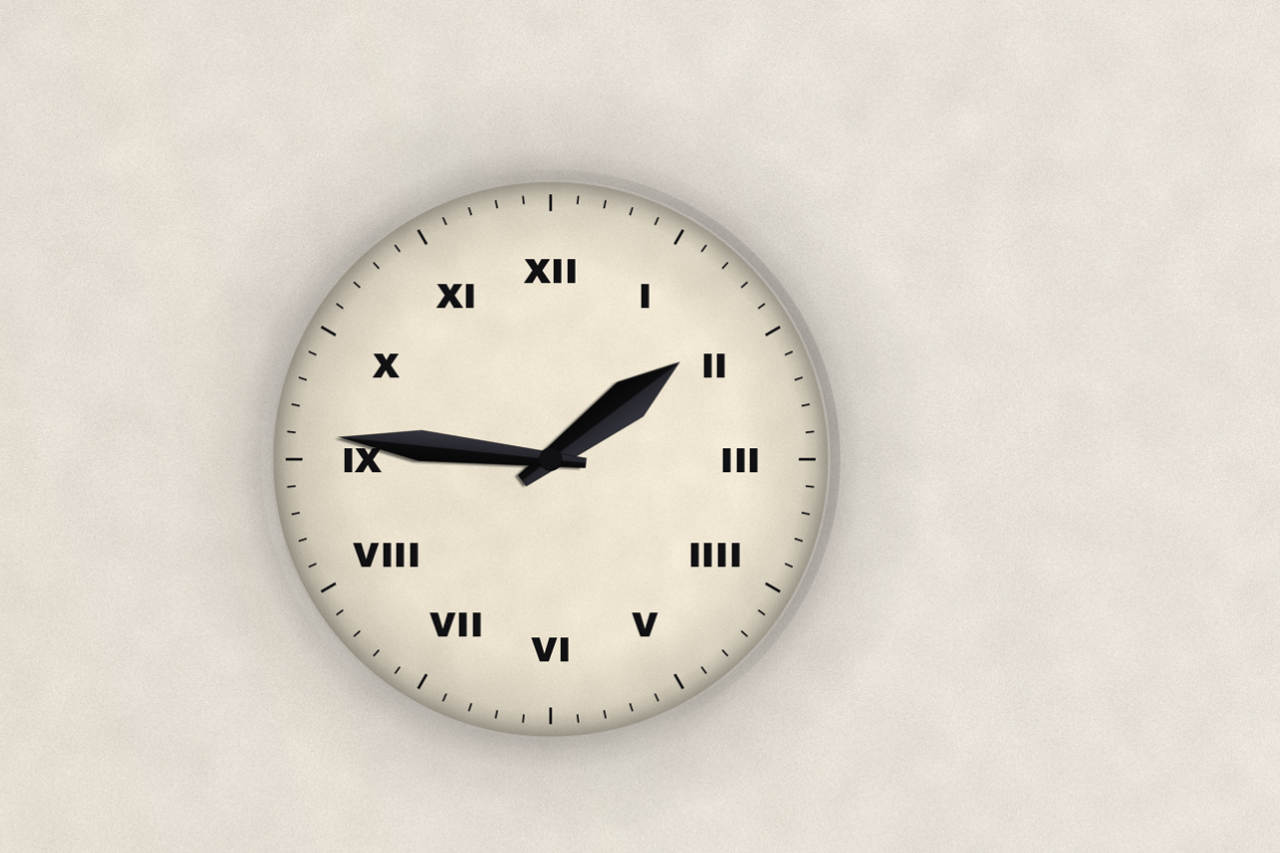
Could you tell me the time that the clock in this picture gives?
1:46
